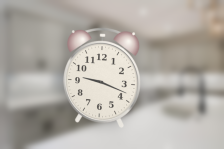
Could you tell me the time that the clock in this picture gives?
9:18
